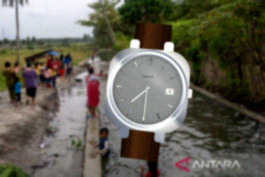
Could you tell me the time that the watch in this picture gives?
7:30
